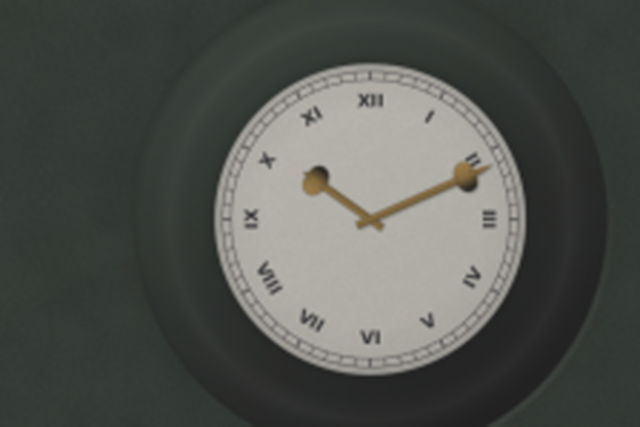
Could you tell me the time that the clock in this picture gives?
10:11
